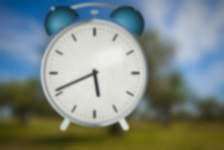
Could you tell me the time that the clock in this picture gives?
5:41
